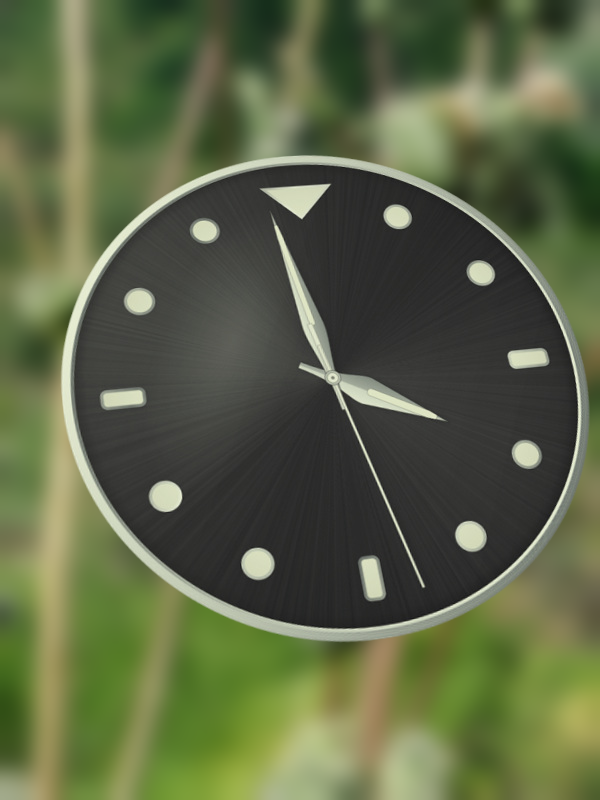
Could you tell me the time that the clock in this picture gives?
3:58:28
